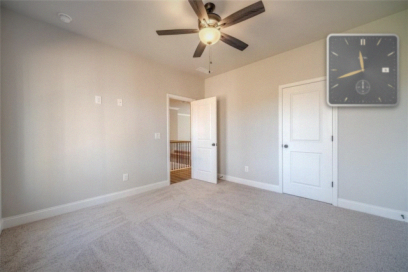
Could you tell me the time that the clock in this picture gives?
11:42
